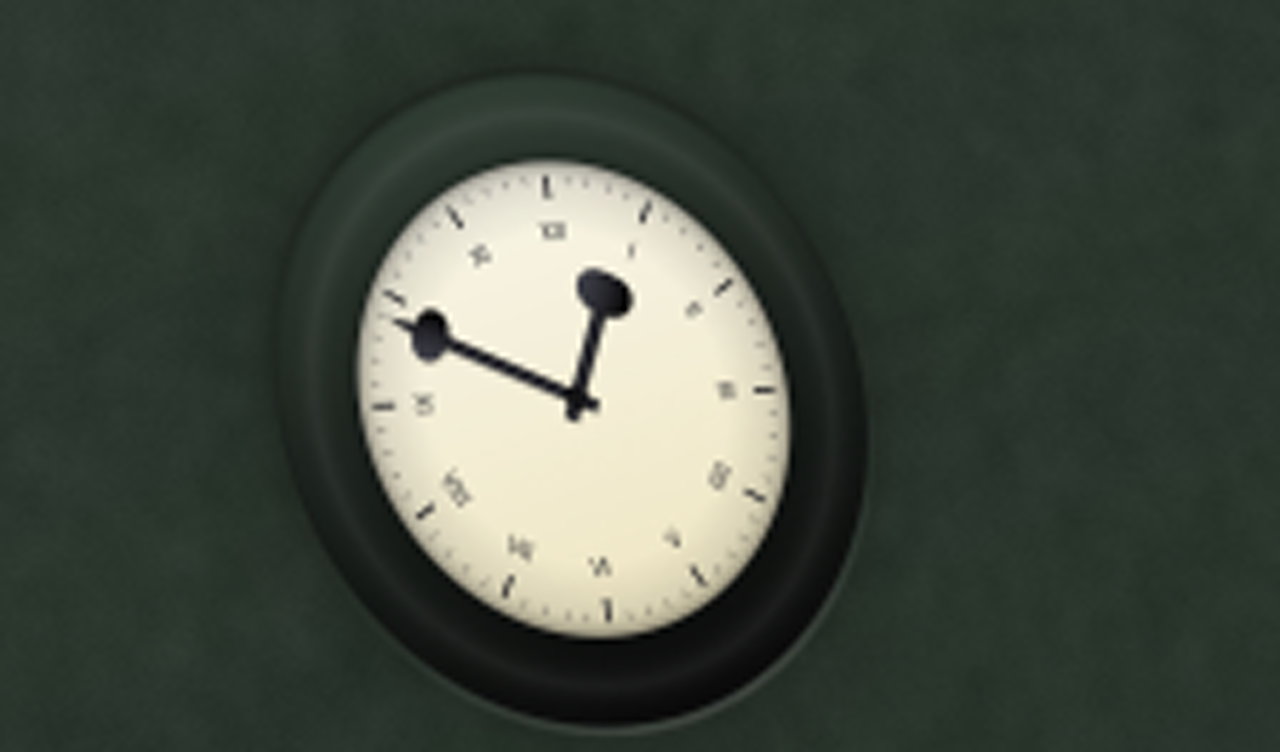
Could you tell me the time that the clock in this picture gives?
12:49
